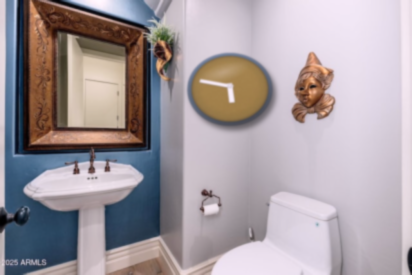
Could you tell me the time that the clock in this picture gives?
5:47
